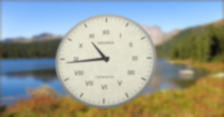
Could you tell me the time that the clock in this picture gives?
10:44
